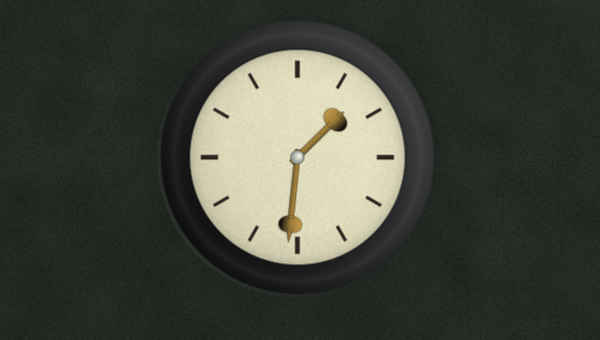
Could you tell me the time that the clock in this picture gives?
1:31
